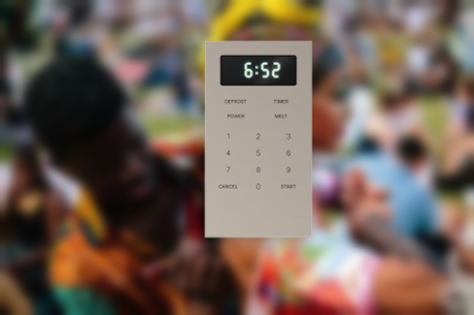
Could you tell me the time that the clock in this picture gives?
6:52
